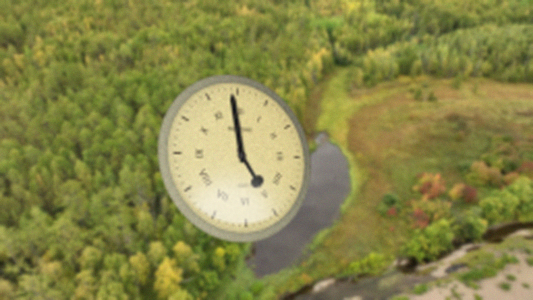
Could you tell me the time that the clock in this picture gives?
4:59
